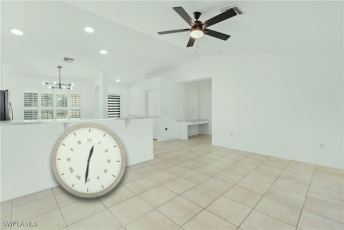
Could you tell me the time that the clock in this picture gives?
12:31
